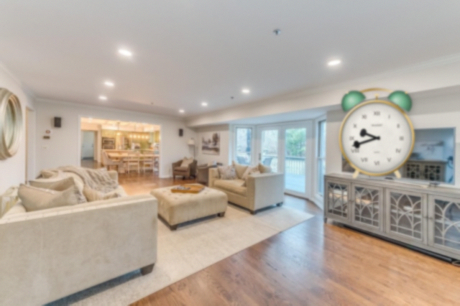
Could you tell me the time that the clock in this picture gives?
9:42
